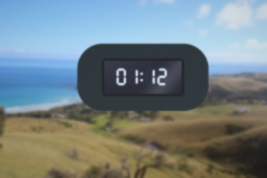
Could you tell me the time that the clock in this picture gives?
1:12
